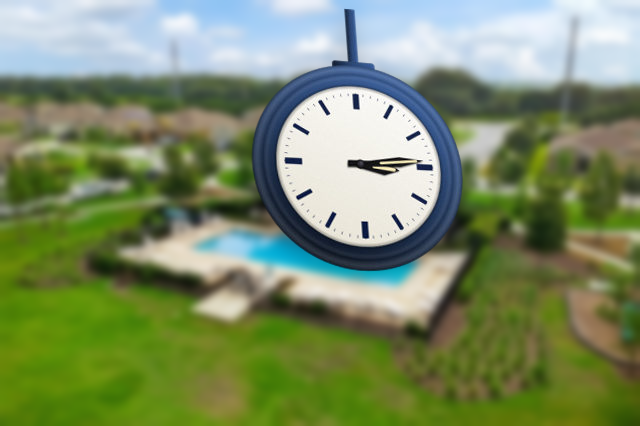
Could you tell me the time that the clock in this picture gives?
3:14
